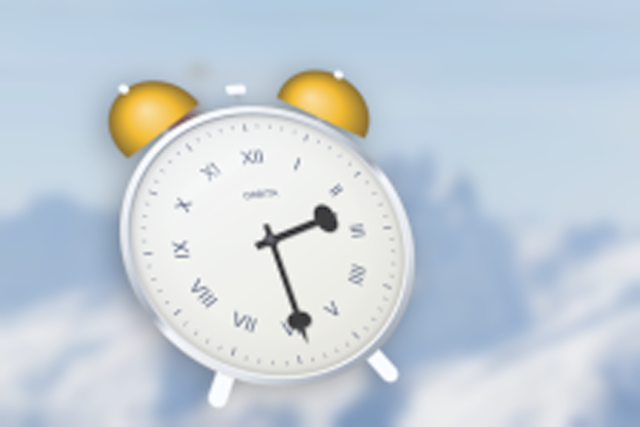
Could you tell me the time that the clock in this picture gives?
2:29
